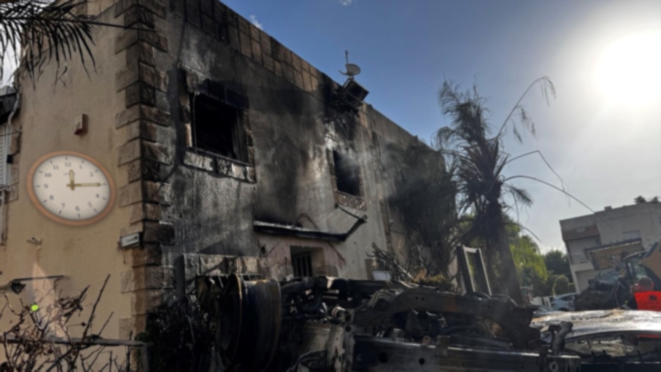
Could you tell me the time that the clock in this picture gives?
12:15
